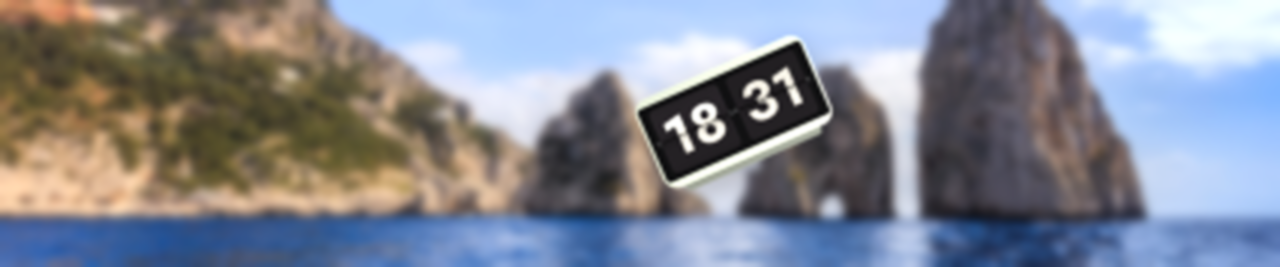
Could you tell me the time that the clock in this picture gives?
18:31
